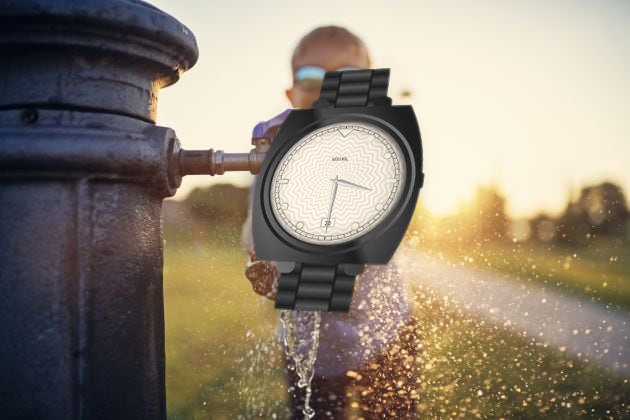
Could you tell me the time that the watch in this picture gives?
3:30
